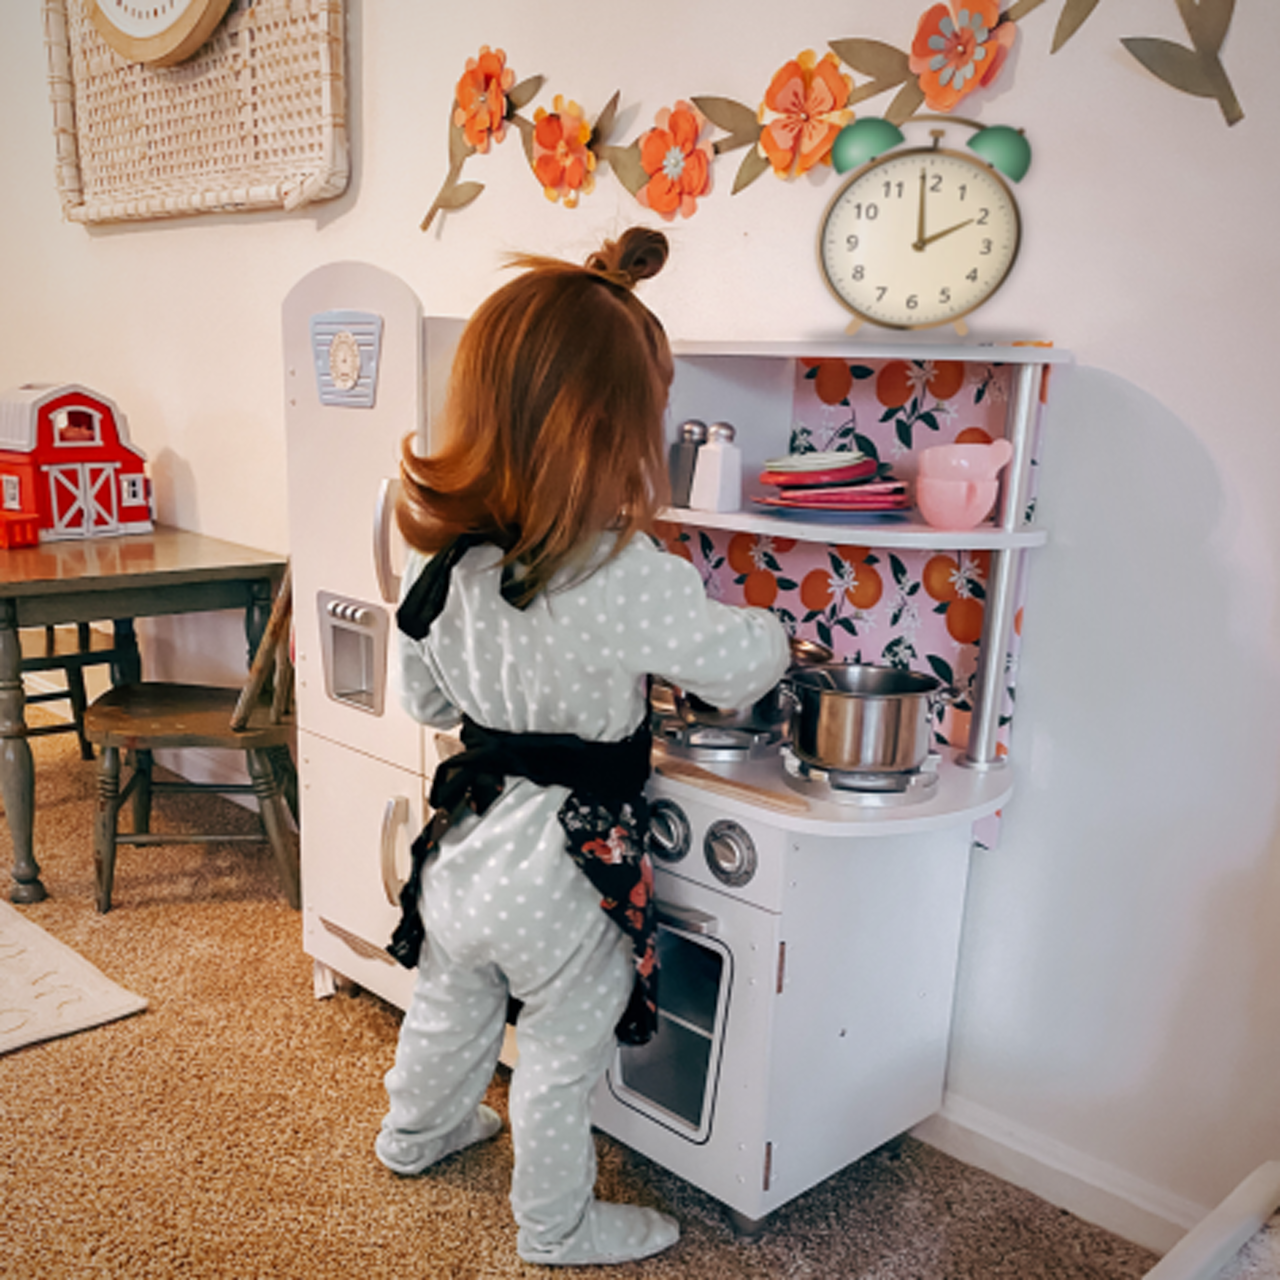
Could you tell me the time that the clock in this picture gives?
1:59
